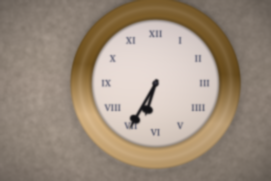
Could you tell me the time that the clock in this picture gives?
6:35
